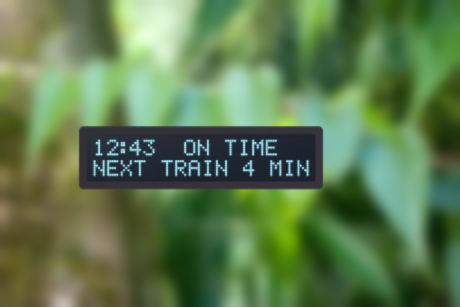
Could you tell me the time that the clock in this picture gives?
12:43
